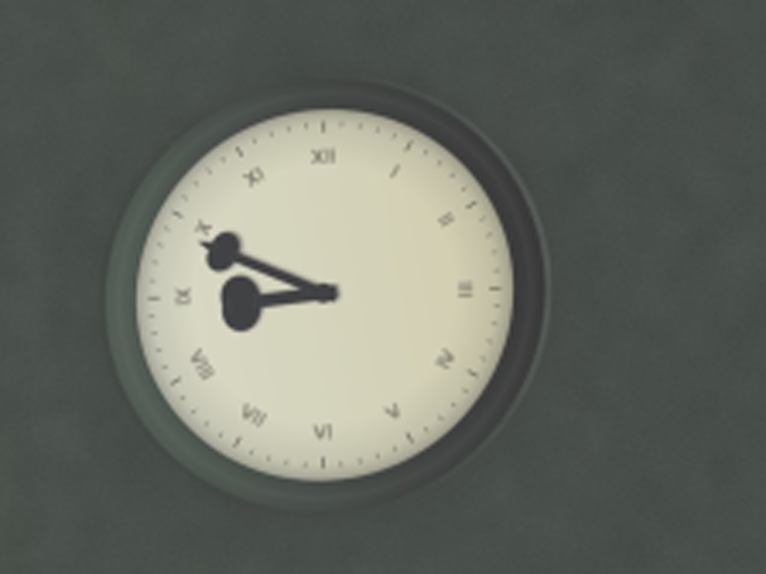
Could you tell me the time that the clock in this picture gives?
8:49
